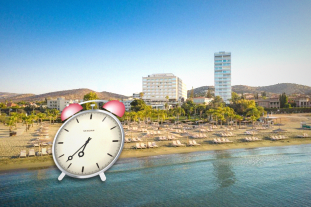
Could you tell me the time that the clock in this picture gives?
6:37
